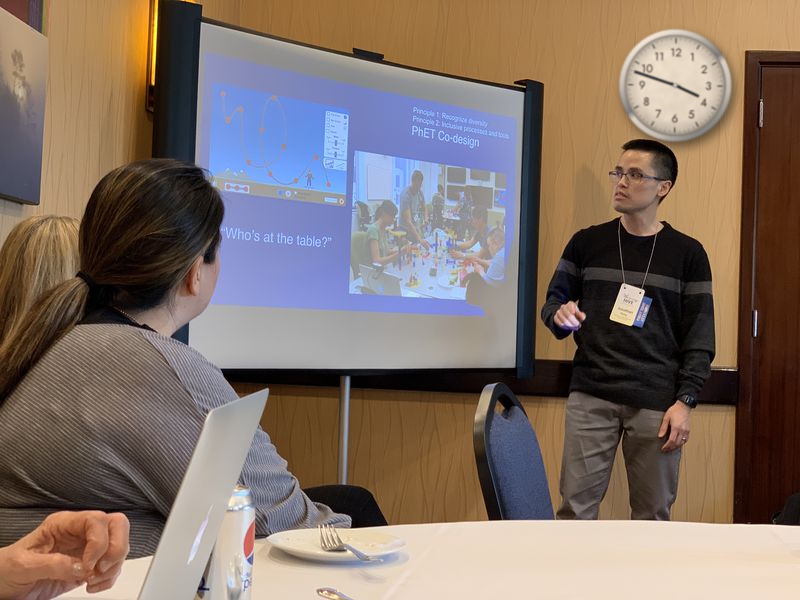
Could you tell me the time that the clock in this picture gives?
3:48
